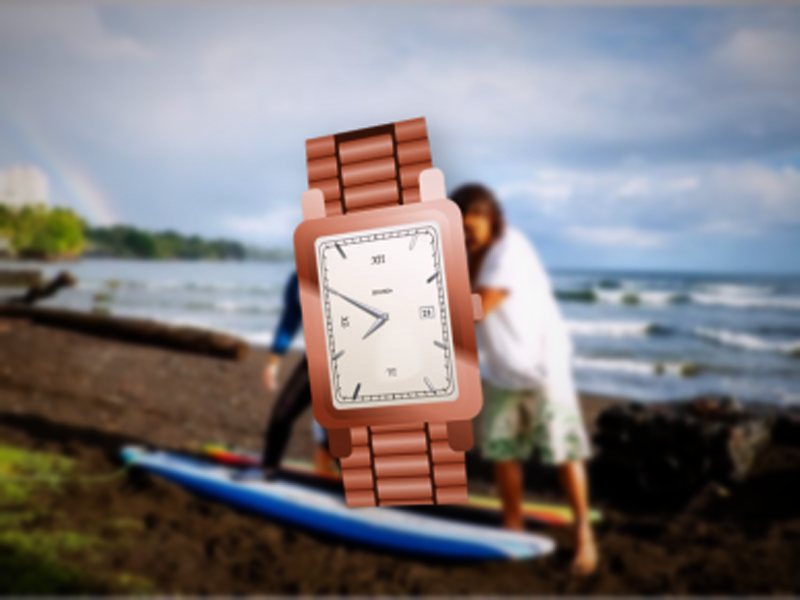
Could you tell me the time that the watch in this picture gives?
7:50
